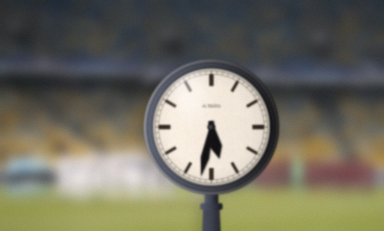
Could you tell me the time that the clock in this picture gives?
5:32
